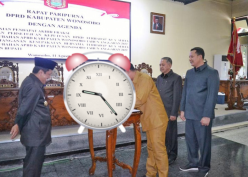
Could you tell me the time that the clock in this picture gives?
9:24
